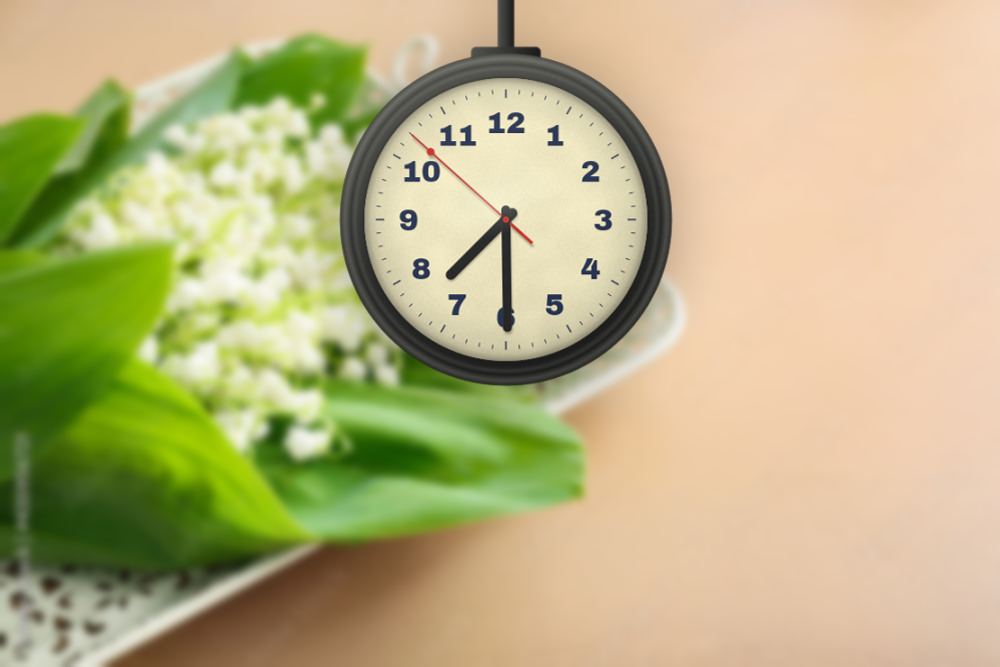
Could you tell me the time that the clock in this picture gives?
7:29:52
